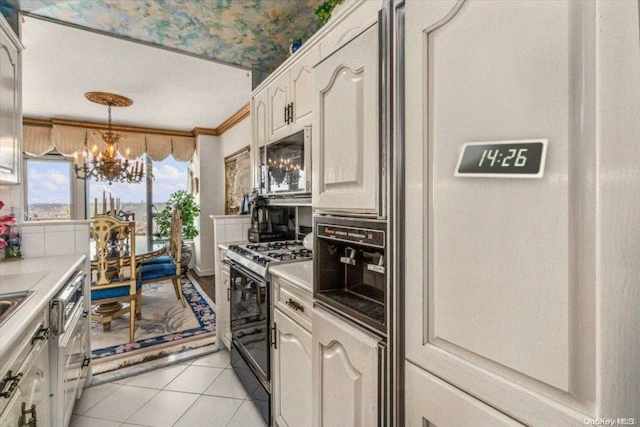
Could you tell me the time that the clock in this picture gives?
14:26
